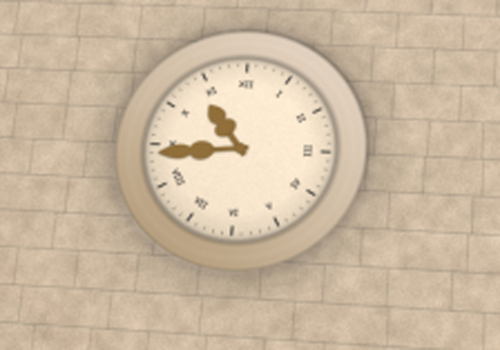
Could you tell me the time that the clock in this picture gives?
10:44
